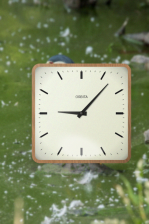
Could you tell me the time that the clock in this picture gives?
9:07
